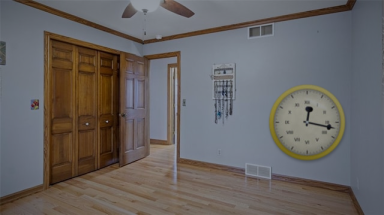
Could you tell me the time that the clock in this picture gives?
12:17
